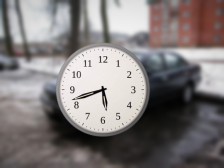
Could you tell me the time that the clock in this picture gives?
5:42
